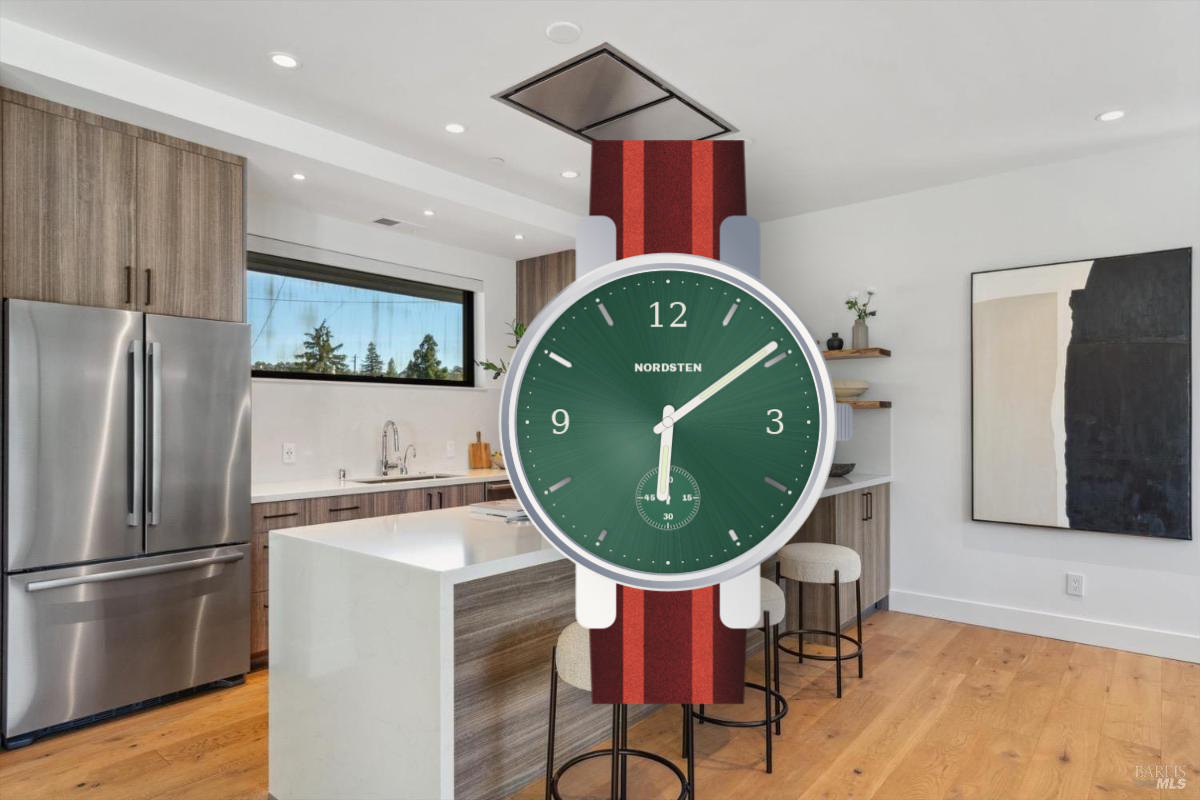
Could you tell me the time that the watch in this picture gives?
6:09
